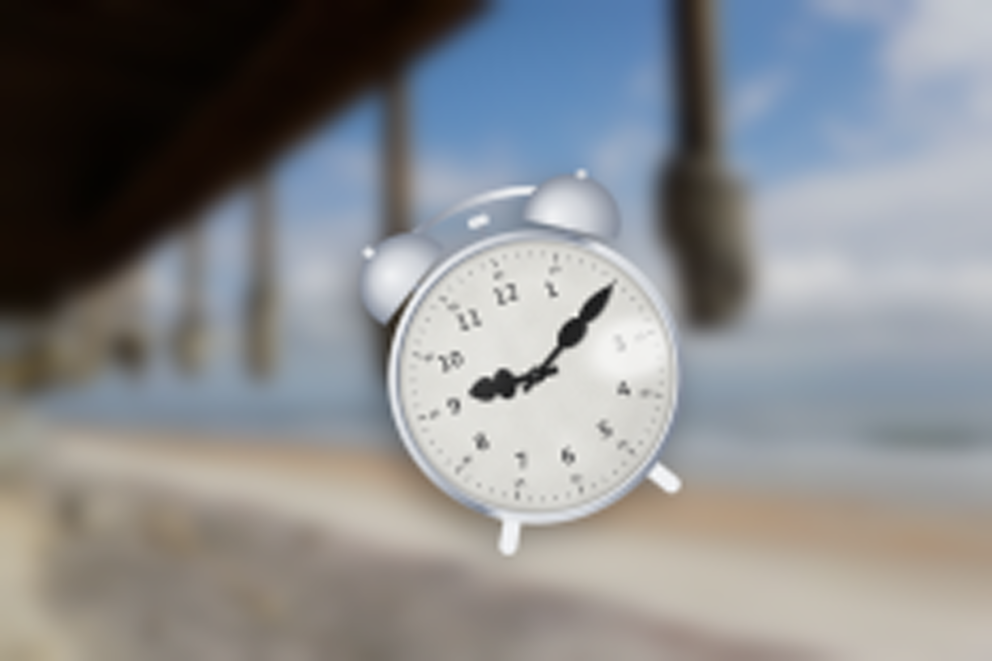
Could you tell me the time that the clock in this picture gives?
9:10
